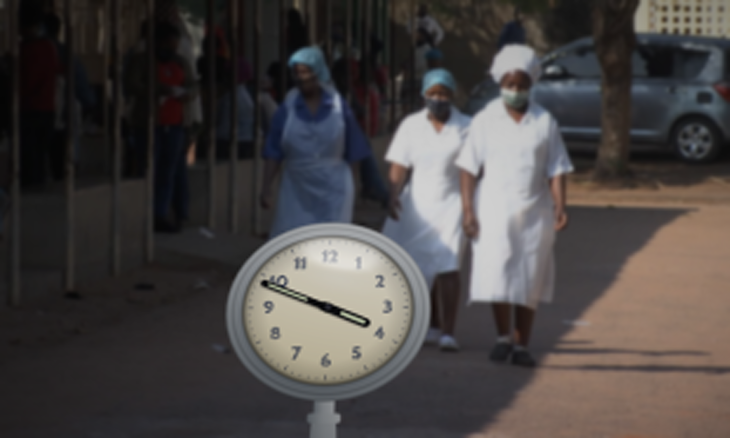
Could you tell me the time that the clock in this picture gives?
3:49
